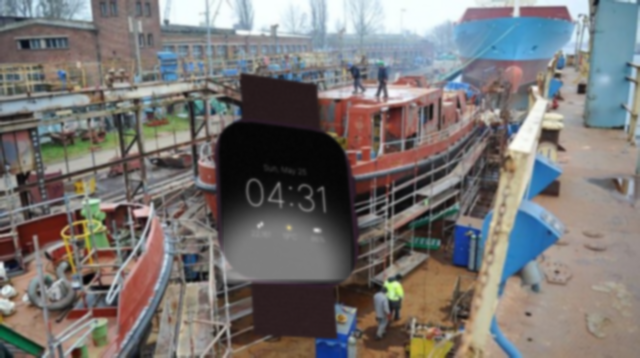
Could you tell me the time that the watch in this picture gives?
4:31
